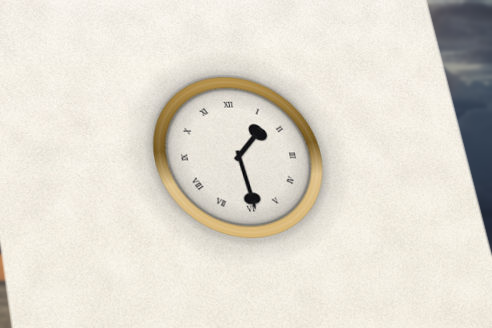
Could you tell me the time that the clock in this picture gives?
1:29
